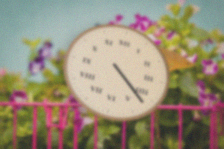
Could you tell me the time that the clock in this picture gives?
4:22
